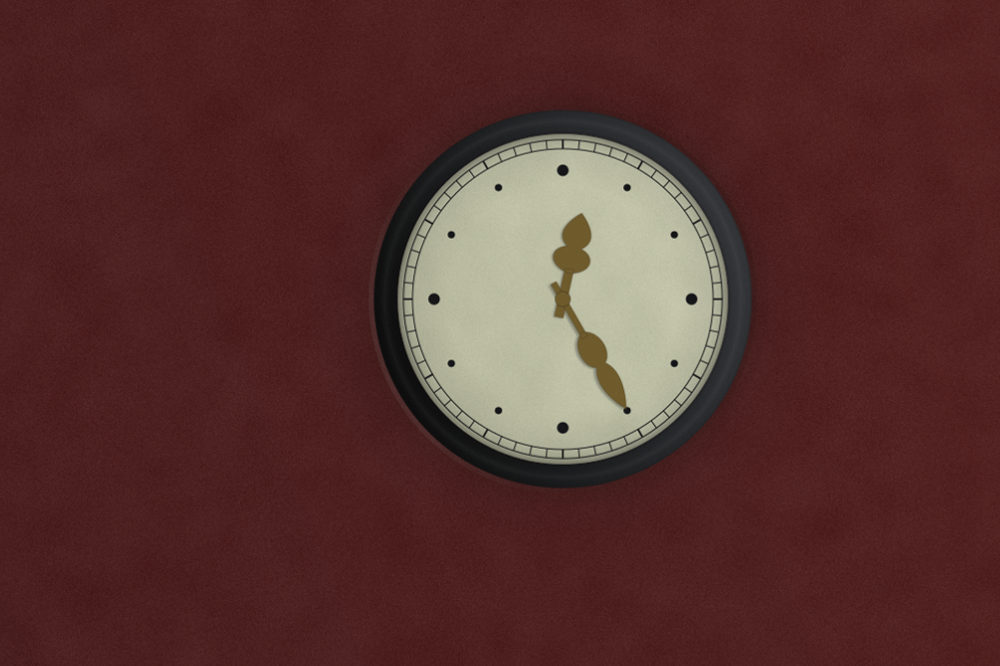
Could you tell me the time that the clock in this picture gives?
12:25
